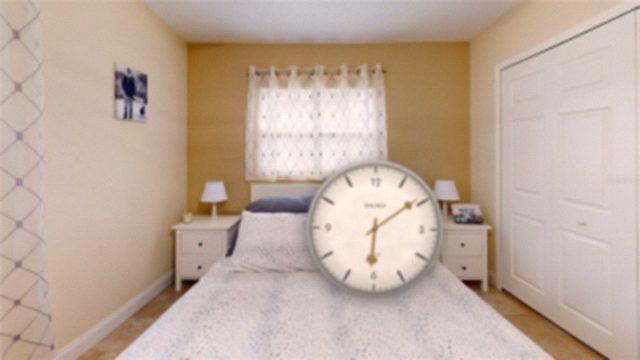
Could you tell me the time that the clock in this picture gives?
6:09
